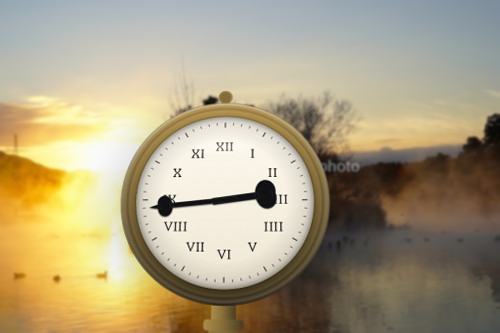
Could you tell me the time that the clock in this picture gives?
2:44
